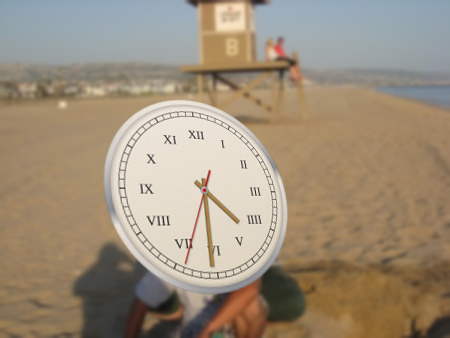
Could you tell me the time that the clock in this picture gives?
4:30:34
